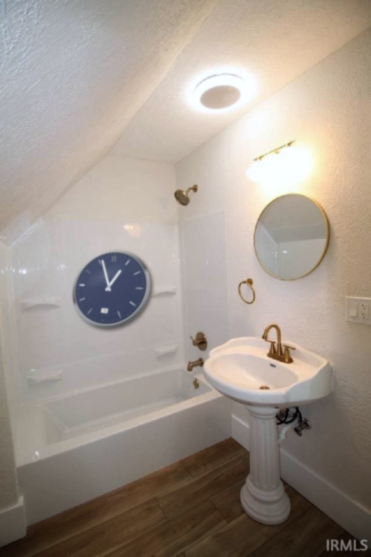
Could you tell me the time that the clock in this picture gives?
12:56
